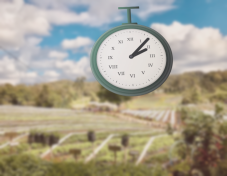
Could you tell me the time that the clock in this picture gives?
2:07
